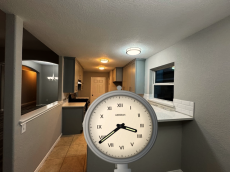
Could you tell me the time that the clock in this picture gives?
3:39
